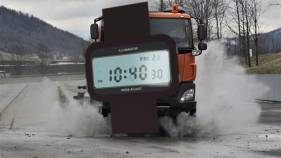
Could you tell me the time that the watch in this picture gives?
10:40:30
